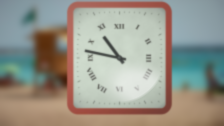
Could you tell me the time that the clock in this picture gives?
10:47
